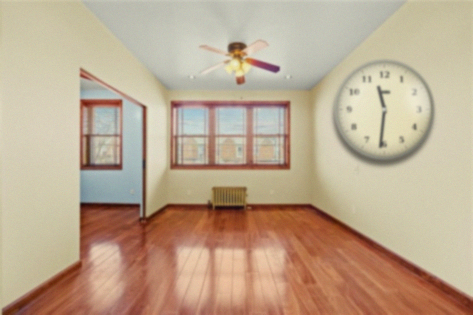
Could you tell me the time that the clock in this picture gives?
11:31
